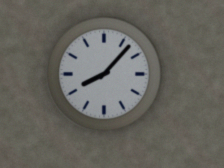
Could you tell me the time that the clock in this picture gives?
8:07
